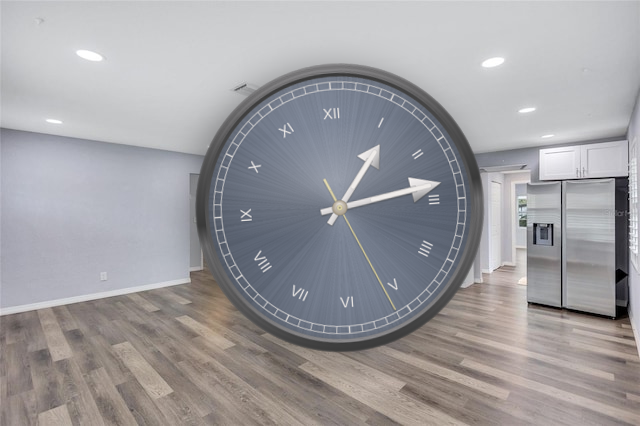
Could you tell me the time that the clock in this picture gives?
1:13:26
